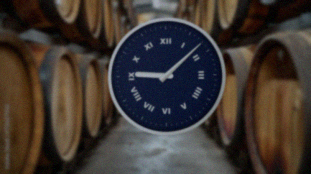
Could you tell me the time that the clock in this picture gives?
9:08
